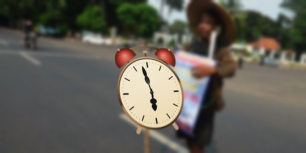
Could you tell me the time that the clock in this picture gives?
5:58
